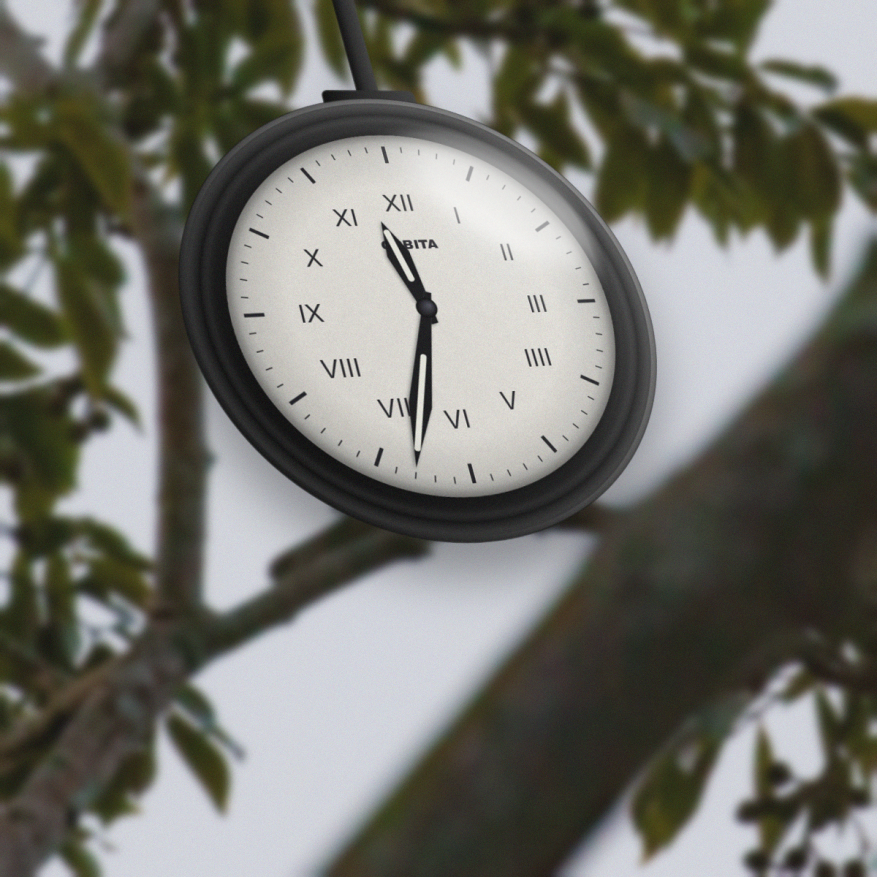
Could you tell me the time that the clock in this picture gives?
11:33
